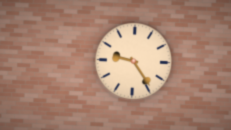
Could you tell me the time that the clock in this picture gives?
9:24
